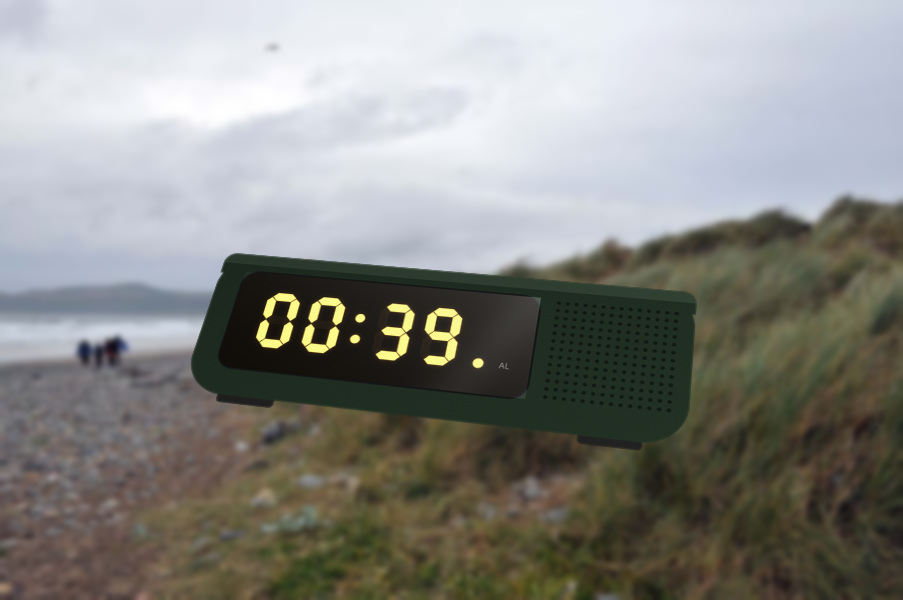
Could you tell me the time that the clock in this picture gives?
0:39
